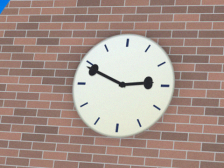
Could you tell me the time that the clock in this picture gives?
2:49
